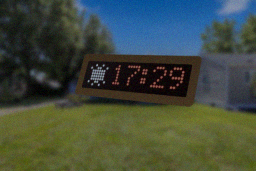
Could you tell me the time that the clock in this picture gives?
17:29
